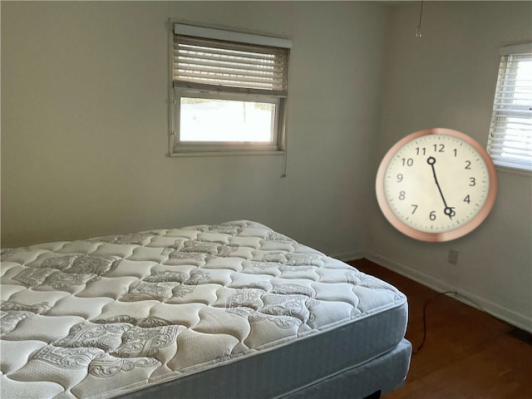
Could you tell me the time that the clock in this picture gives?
11:26
